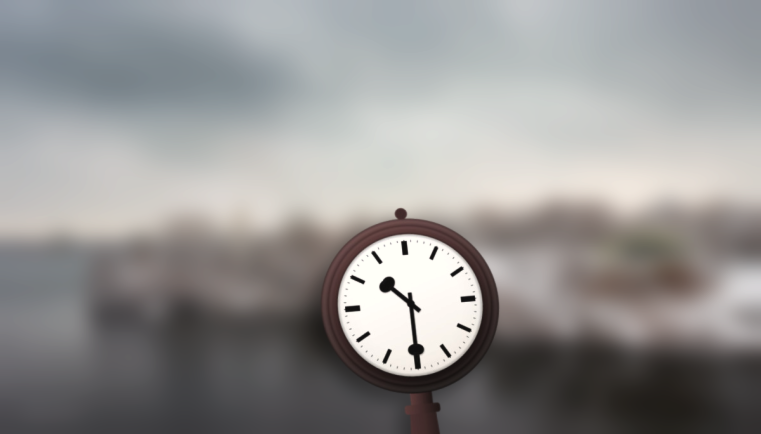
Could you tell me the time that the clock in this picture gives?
10:30
